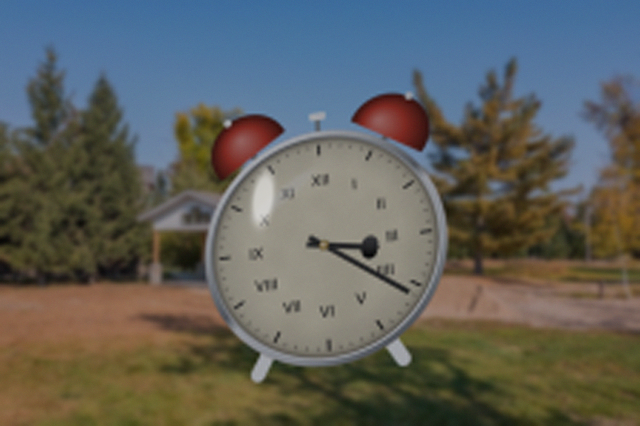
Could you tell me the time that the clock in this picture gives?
3:21
